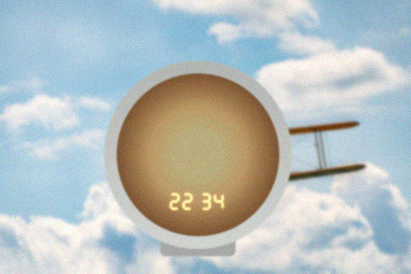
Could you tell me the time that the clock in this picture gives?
22:34
